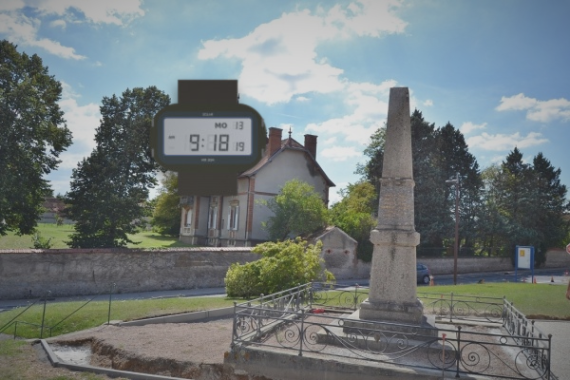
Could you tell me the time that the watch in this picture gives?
9:18
